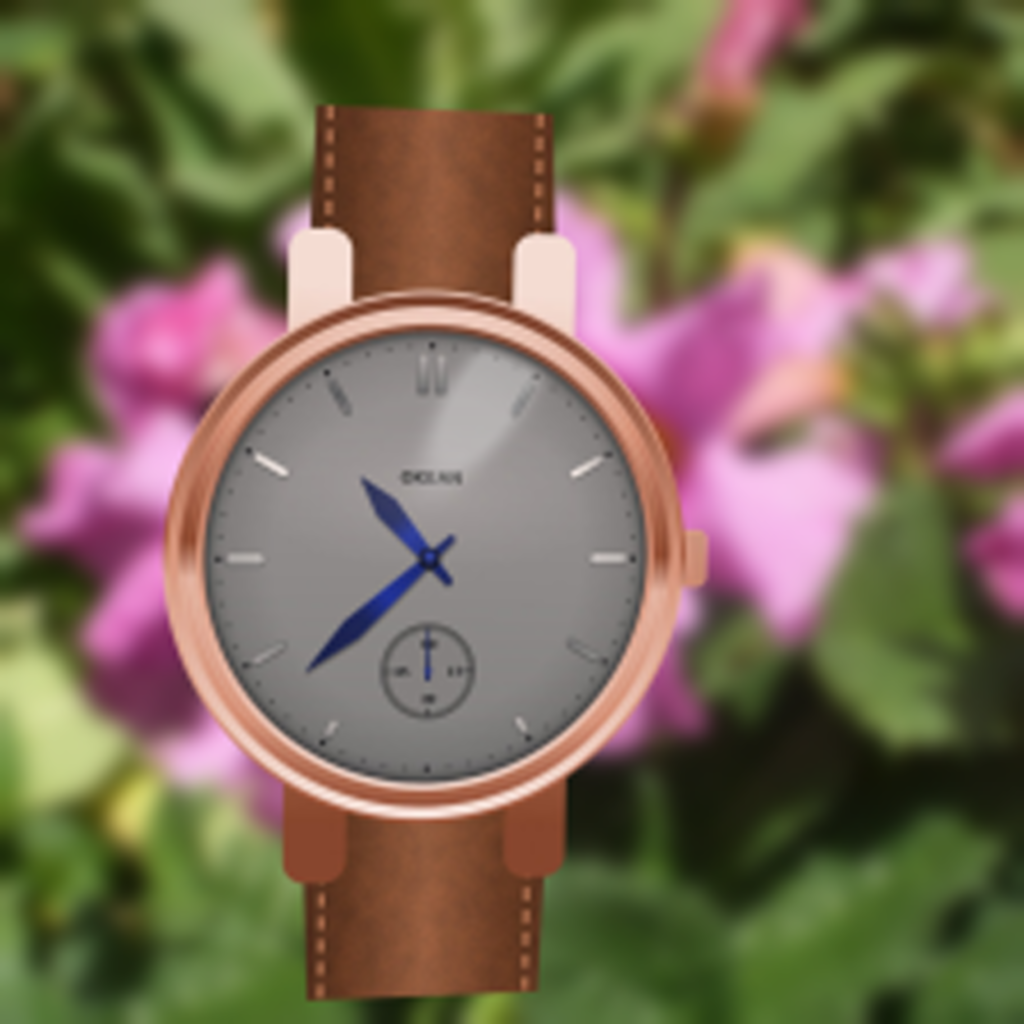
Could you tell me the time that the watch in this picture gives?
10:38
